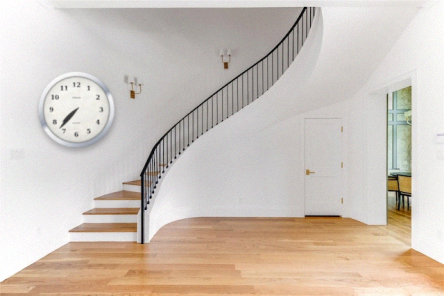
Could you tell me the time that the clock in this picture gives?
7:37
